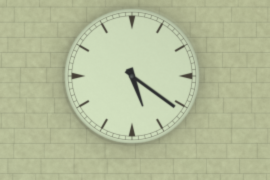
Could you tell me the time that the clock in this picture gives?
5:21
